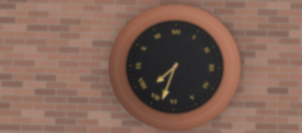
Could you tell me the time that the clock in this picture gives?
7:33
